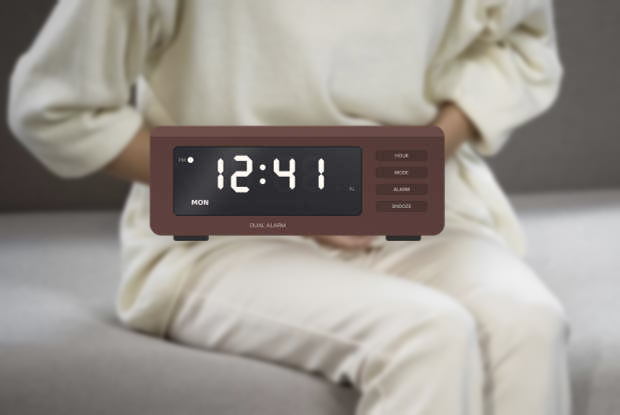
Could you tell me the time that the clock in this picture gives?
12:41
